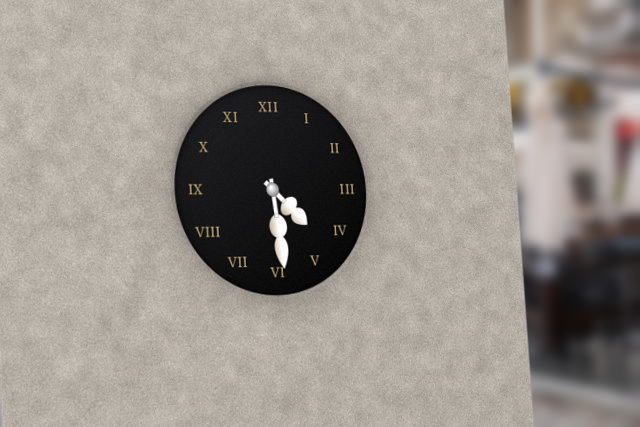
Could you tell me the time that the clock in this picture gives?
4:29
